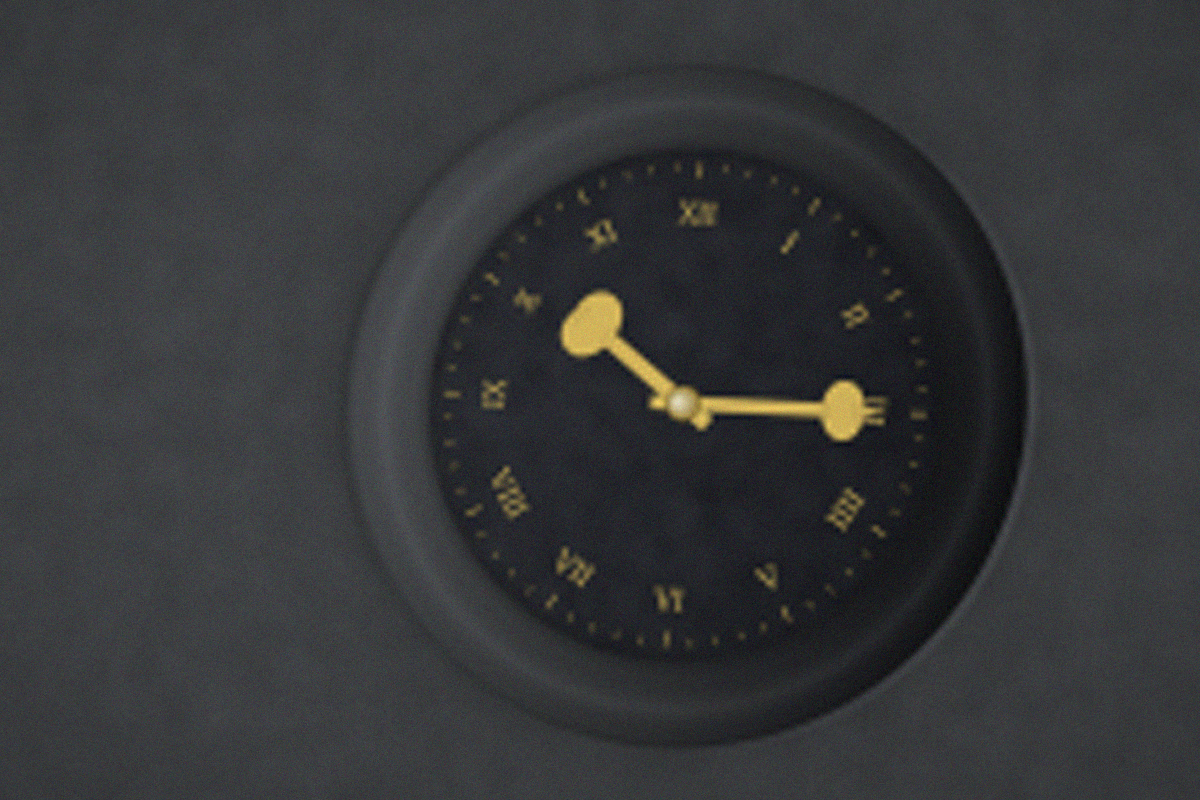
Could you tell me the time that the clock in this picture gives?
10:15
